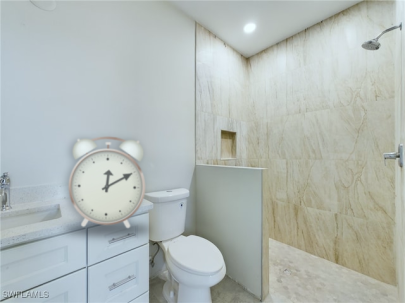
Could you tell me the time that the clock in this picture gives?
12:10
